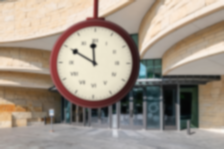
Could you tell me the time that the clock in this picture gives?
11:50
